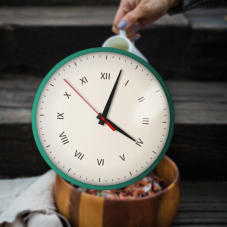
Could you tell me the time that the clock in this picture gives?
4:02:52
